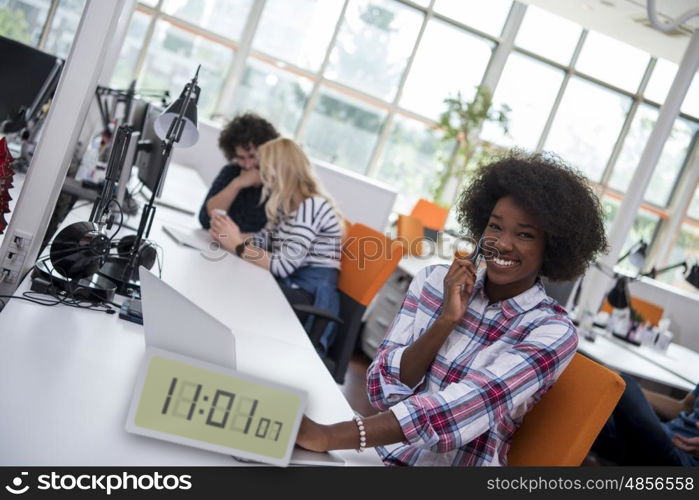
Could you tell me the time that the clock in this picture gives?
11:01:07
